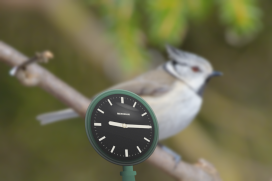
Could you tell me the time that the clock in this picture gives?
9:15
